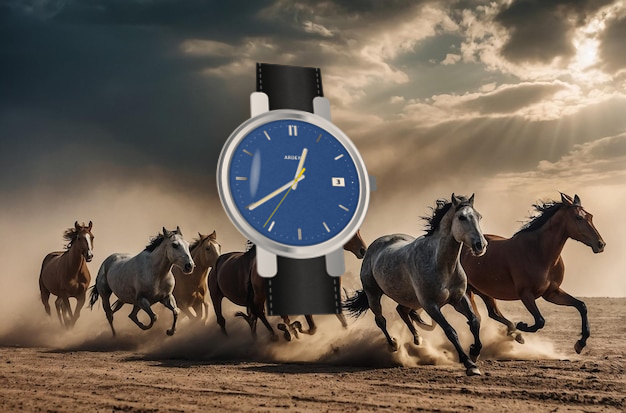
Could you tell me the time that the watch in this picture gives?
12:39:36
